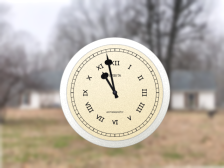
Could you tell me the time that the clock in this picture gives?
10:58
